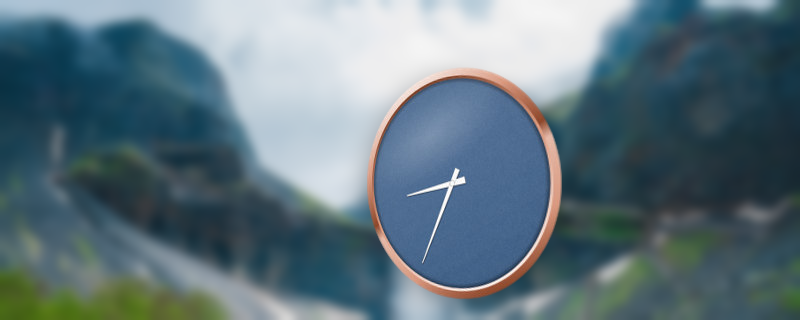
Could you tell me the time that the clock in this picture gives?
8:34
